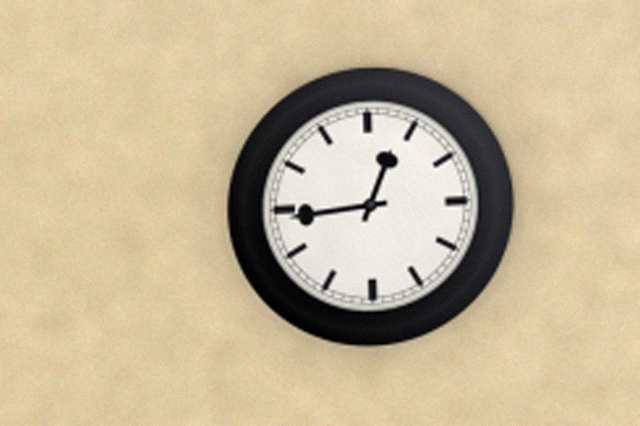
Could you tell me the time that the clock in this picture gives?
12:44
